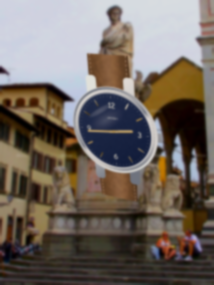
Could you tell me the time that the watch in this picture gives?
2:44
